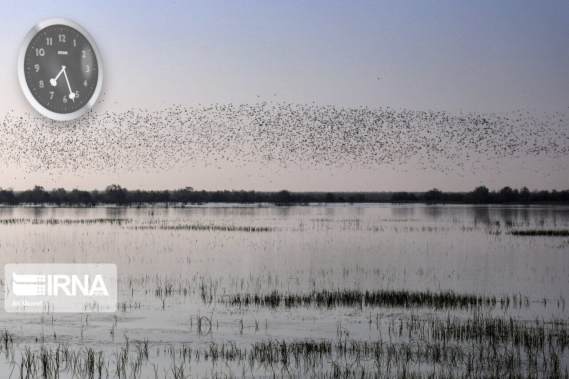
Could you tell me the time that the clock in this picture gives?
7:27
